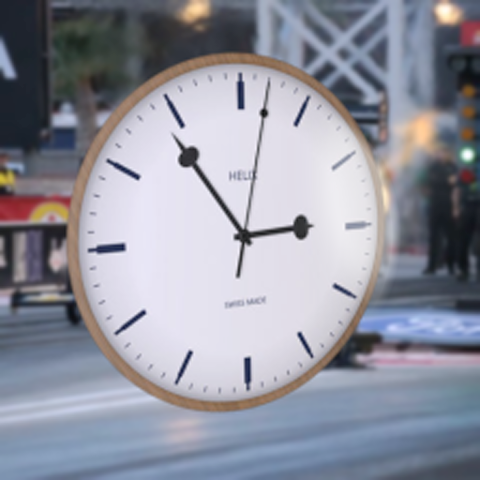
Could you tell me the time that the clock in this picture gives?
2:54:02
